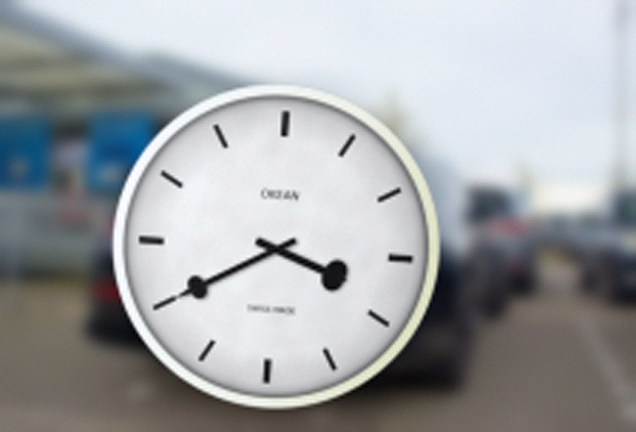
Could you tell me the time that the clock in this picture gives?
3:40
